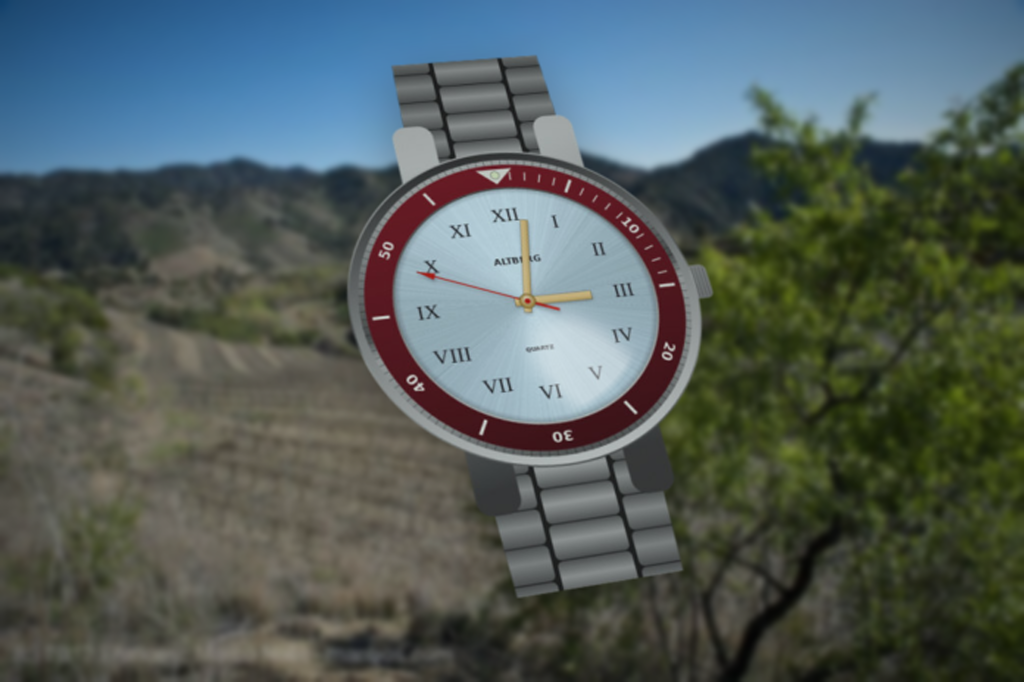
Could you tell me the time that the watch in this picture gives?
3:01:49
